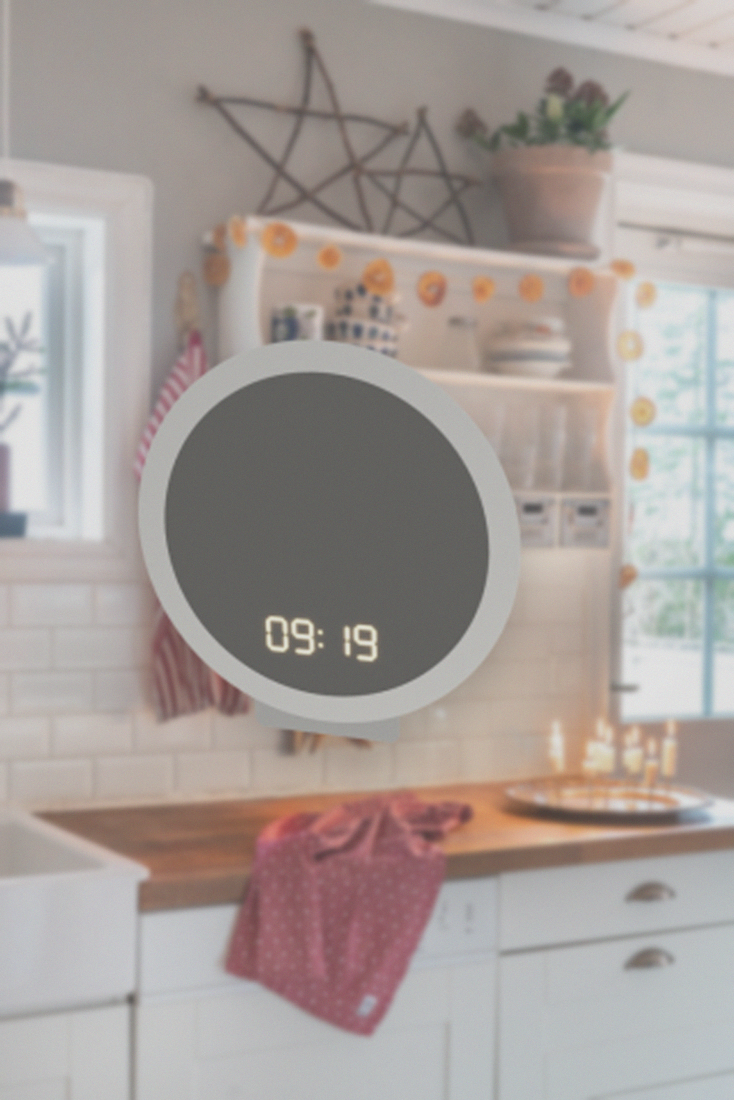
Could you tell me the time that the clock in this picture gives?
9:19
